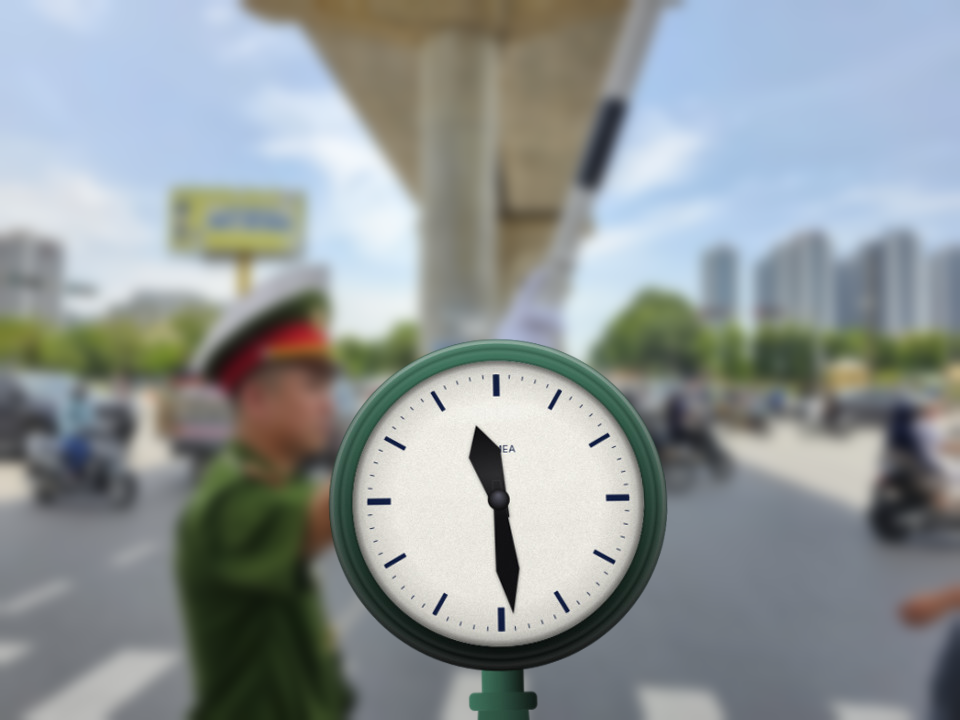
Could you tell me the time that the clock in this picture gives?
11:29
